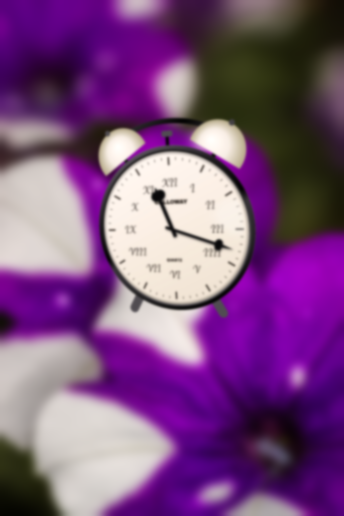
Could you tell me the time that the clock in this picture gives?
11:18
